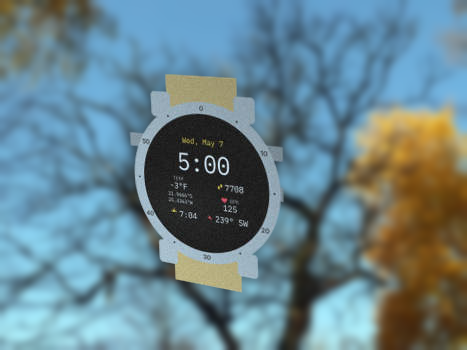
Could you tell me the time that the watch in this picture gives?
5:00
